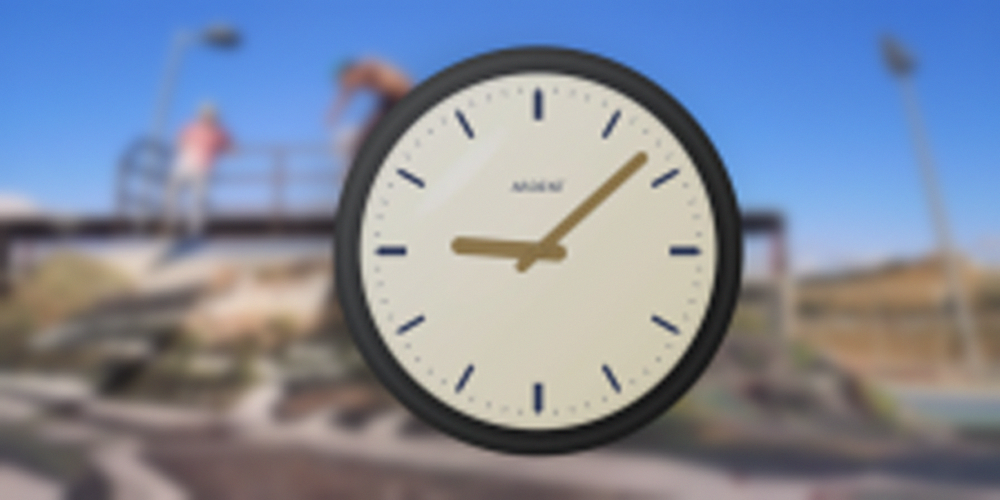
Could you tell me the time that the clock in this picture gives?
9:08
